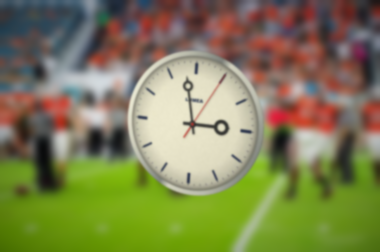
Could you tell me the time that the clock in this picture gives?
2:58:05
